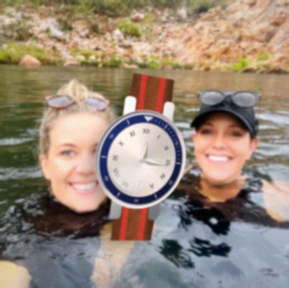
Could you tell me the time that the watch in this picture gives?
12:16
